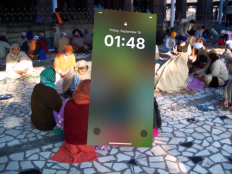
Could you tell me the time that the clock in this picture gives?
1:48
